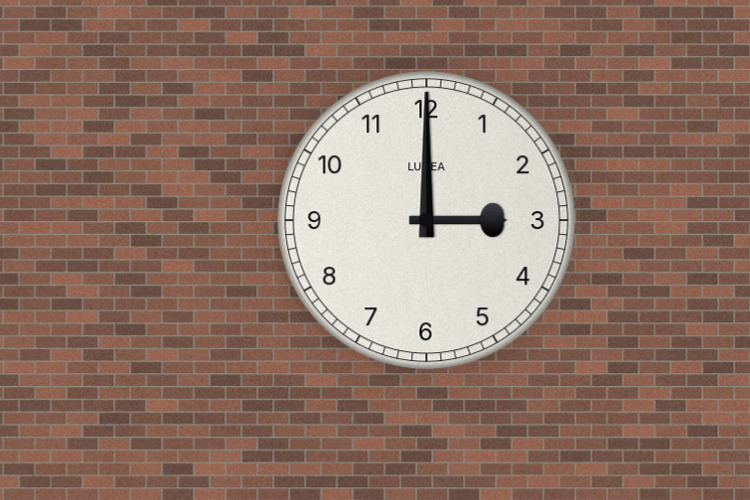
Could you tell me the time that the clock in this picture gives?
3:00
